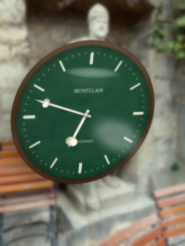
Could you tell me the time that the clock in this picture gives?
6:48
